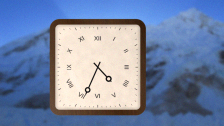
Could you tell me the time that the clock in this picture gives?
4:34
